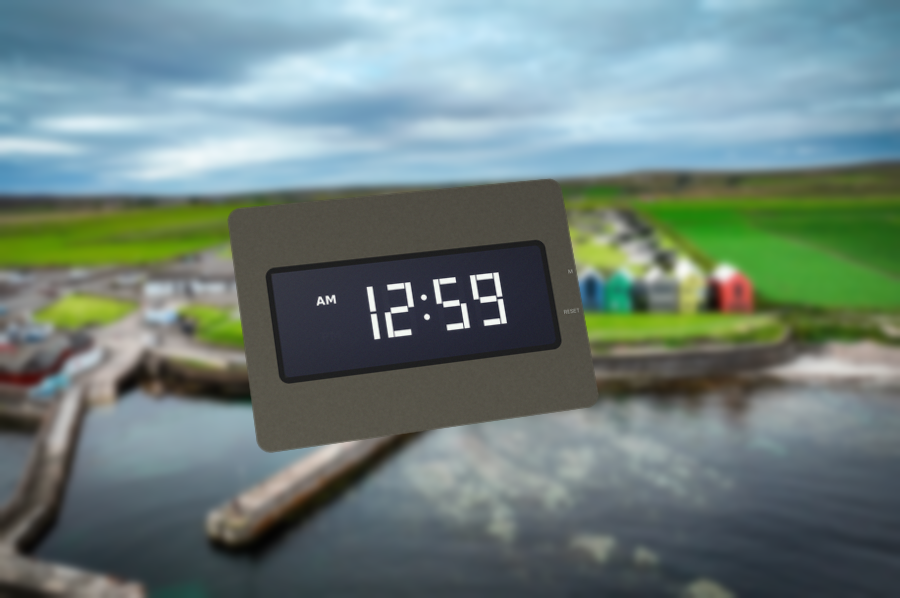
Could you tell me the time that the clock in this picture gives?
12:59
